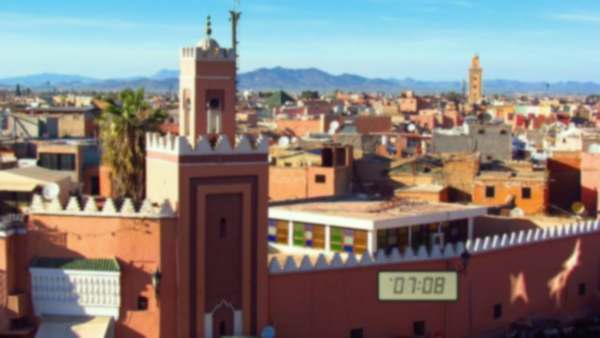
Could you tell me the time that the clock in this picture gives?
7:08
